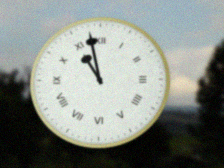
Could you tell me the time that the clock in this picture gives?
10:58
